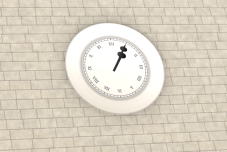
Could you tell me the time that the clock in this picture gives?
1:05
